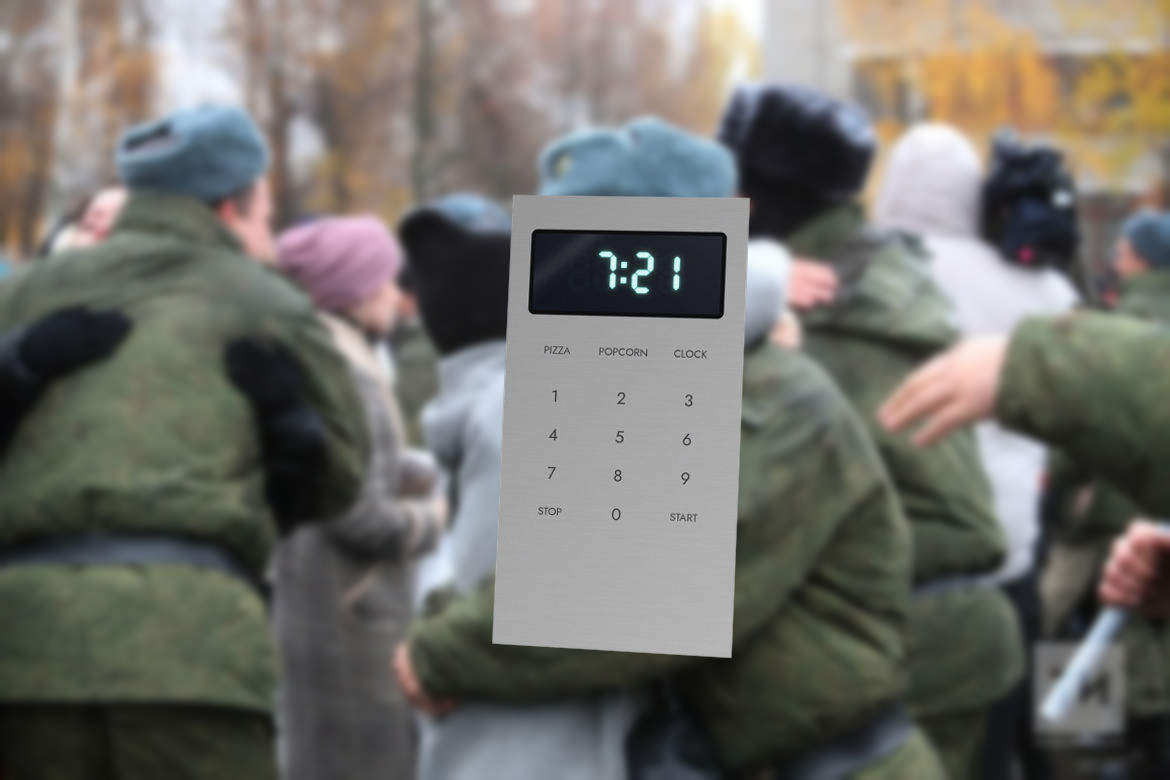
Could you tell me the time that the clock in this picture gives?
7:21
